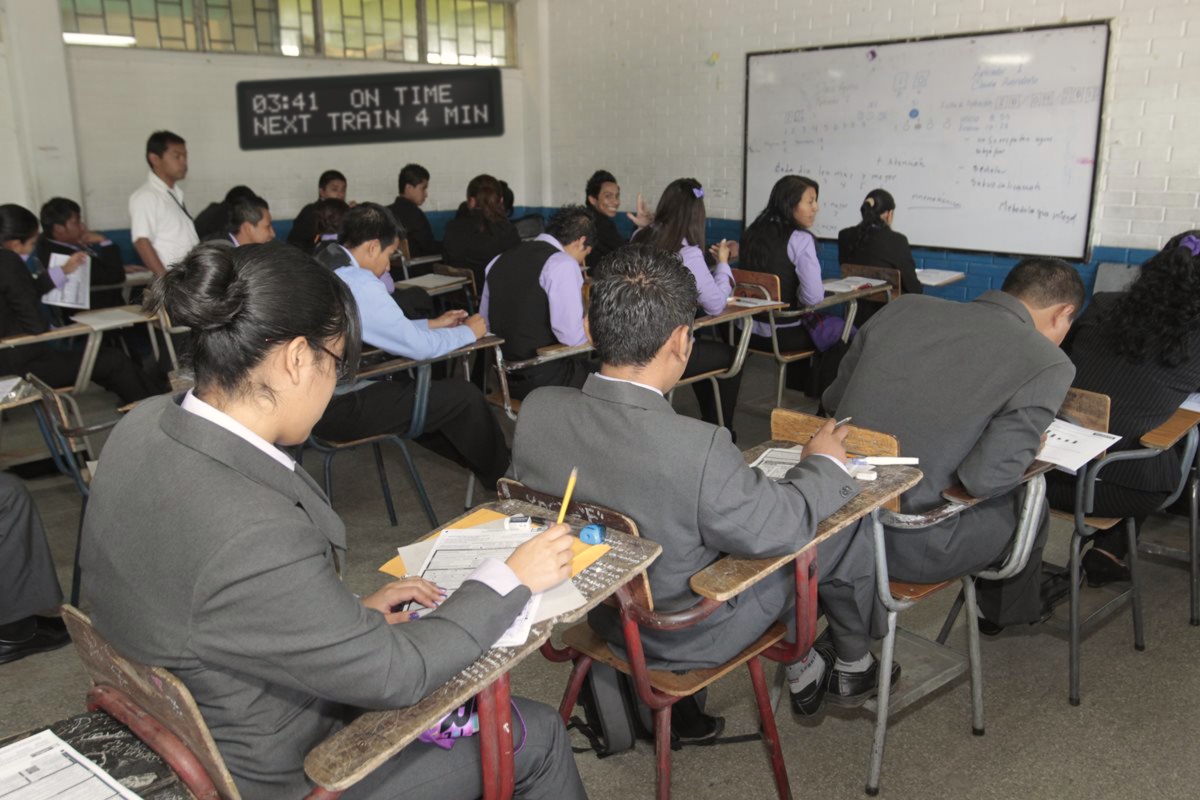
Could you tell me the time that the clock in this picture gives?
3:41
